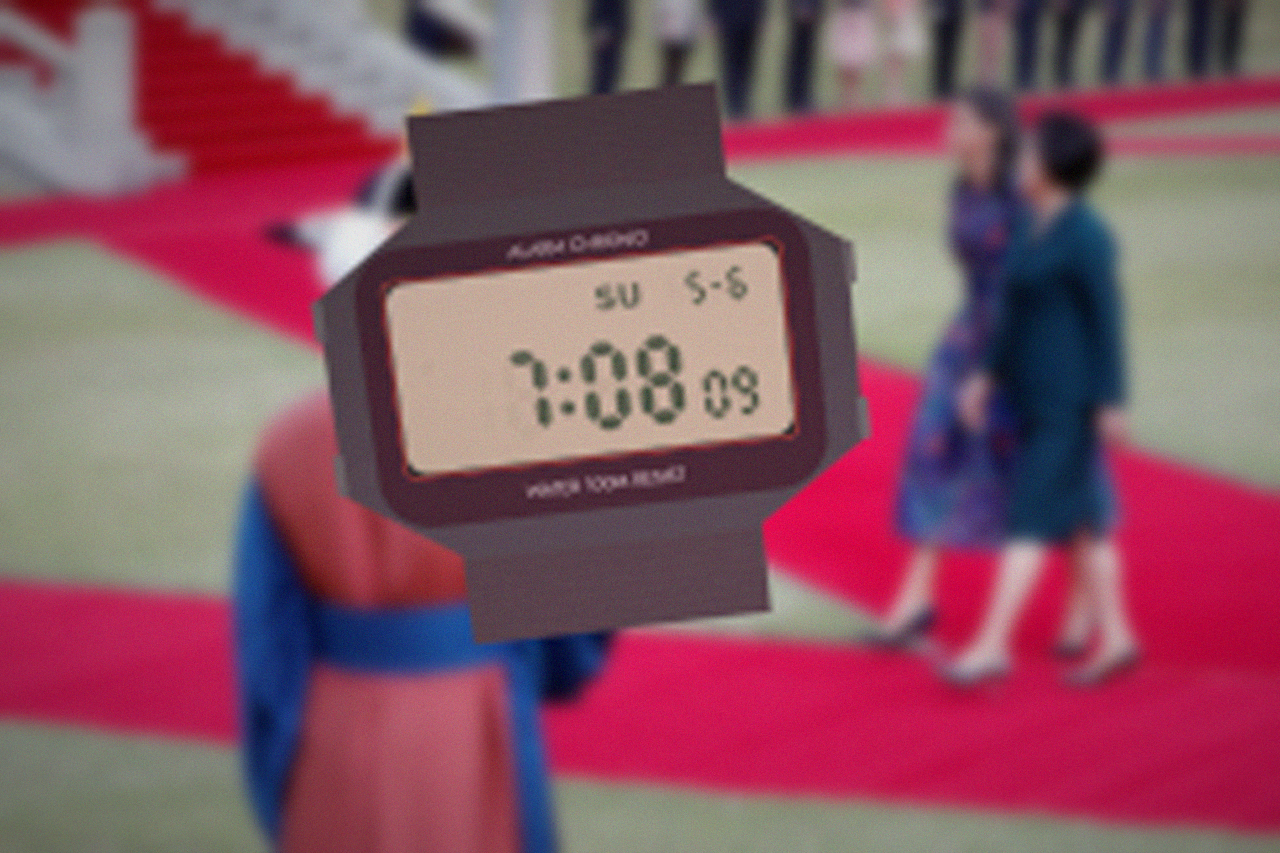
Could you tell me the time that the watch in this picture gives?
7:08:09
